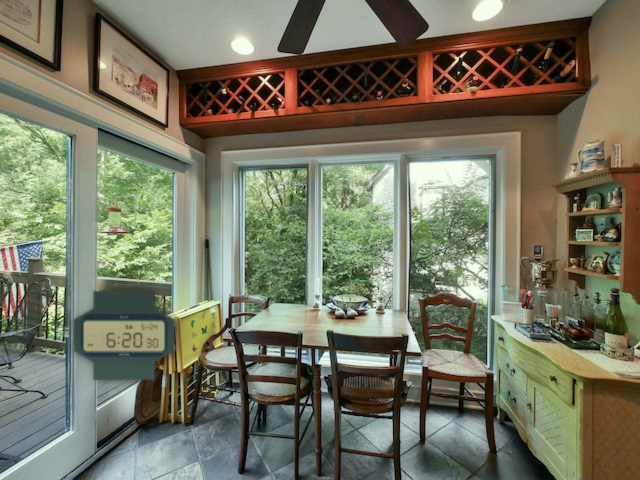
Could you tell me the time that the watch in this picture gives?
6:20
